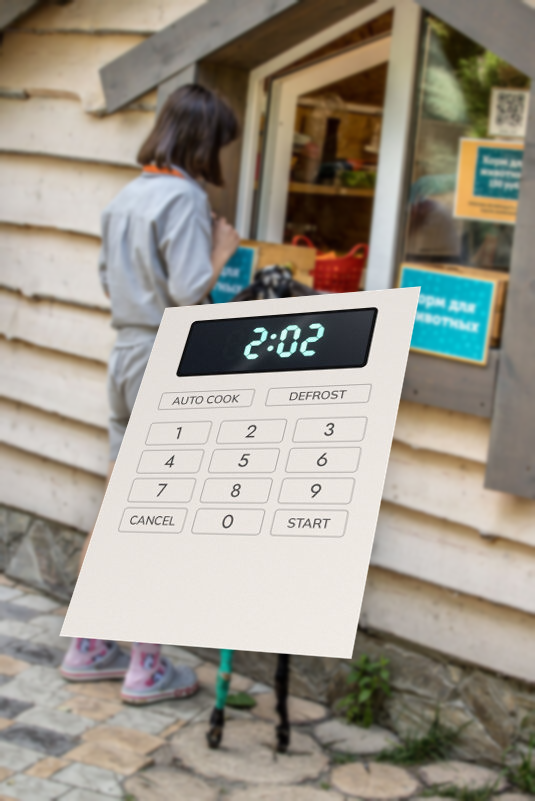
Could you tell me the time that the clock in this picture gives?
2:02
